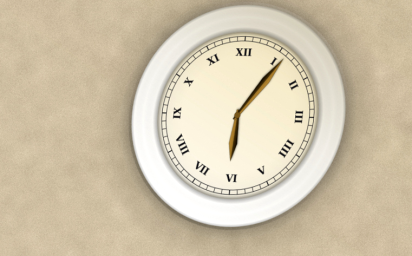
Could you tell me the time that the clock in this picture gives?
6:06
